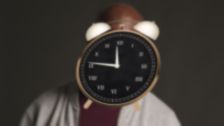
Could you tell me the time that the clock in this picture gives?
11:46
